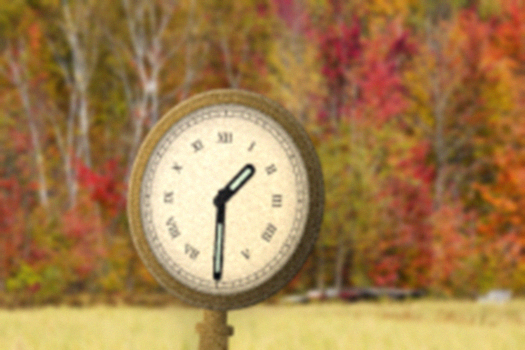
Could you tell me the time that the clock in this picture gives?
1:30
